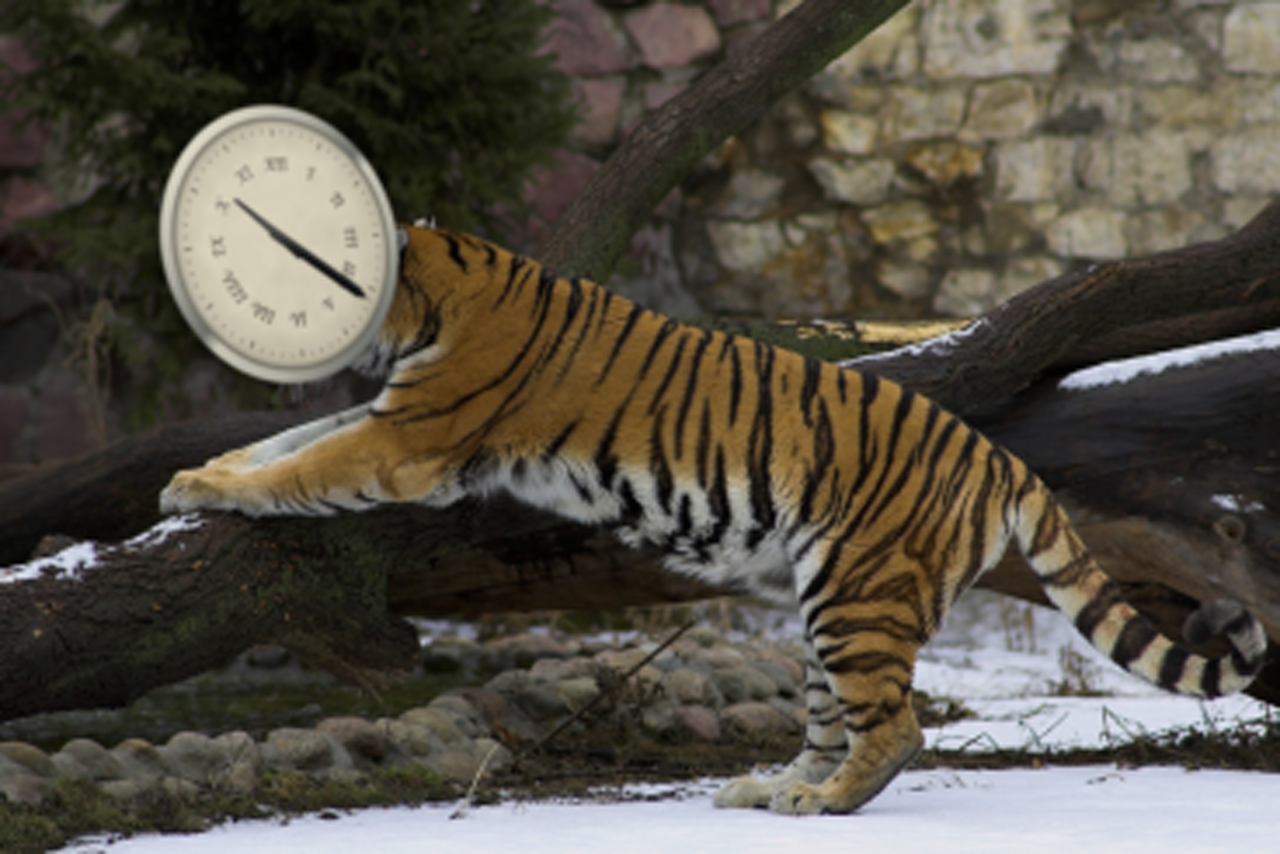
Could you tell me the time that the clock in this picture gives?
10:21
